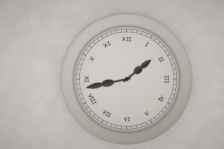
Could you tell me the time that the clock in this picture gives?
1:43
